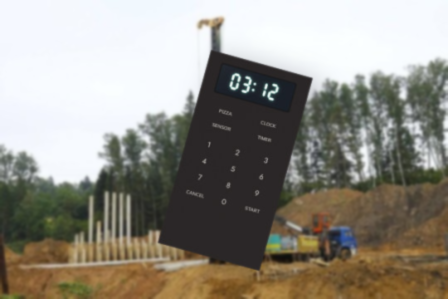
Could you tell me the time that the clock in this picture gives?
3:12
